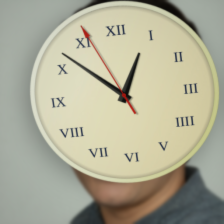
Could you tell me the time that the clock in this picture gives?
12:51:56
